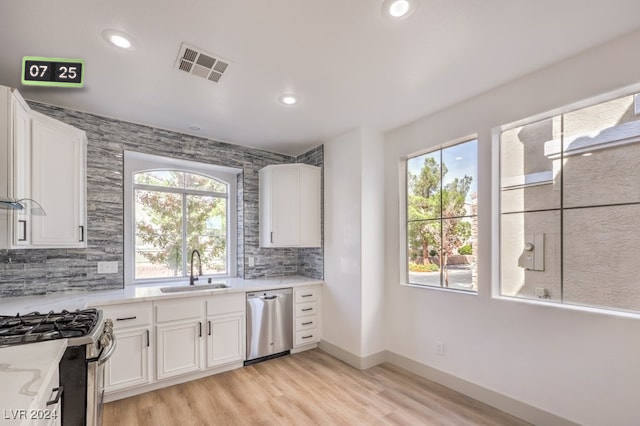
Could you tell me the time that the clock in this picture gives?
7:25
